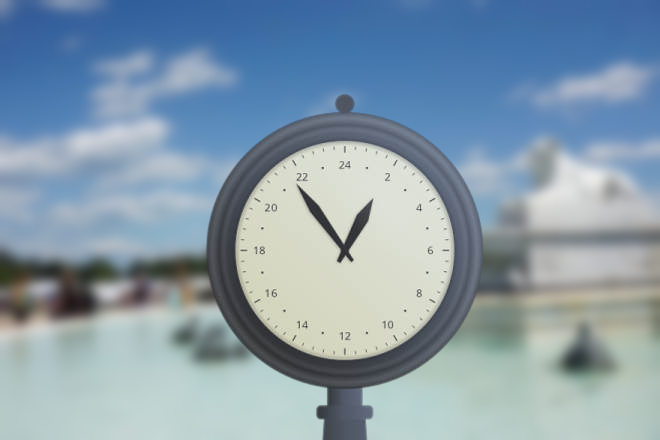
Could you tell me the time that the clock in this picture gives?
1:54
